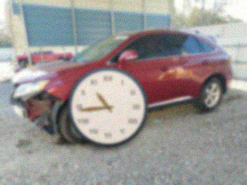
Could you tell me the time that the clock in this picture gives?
10:44
